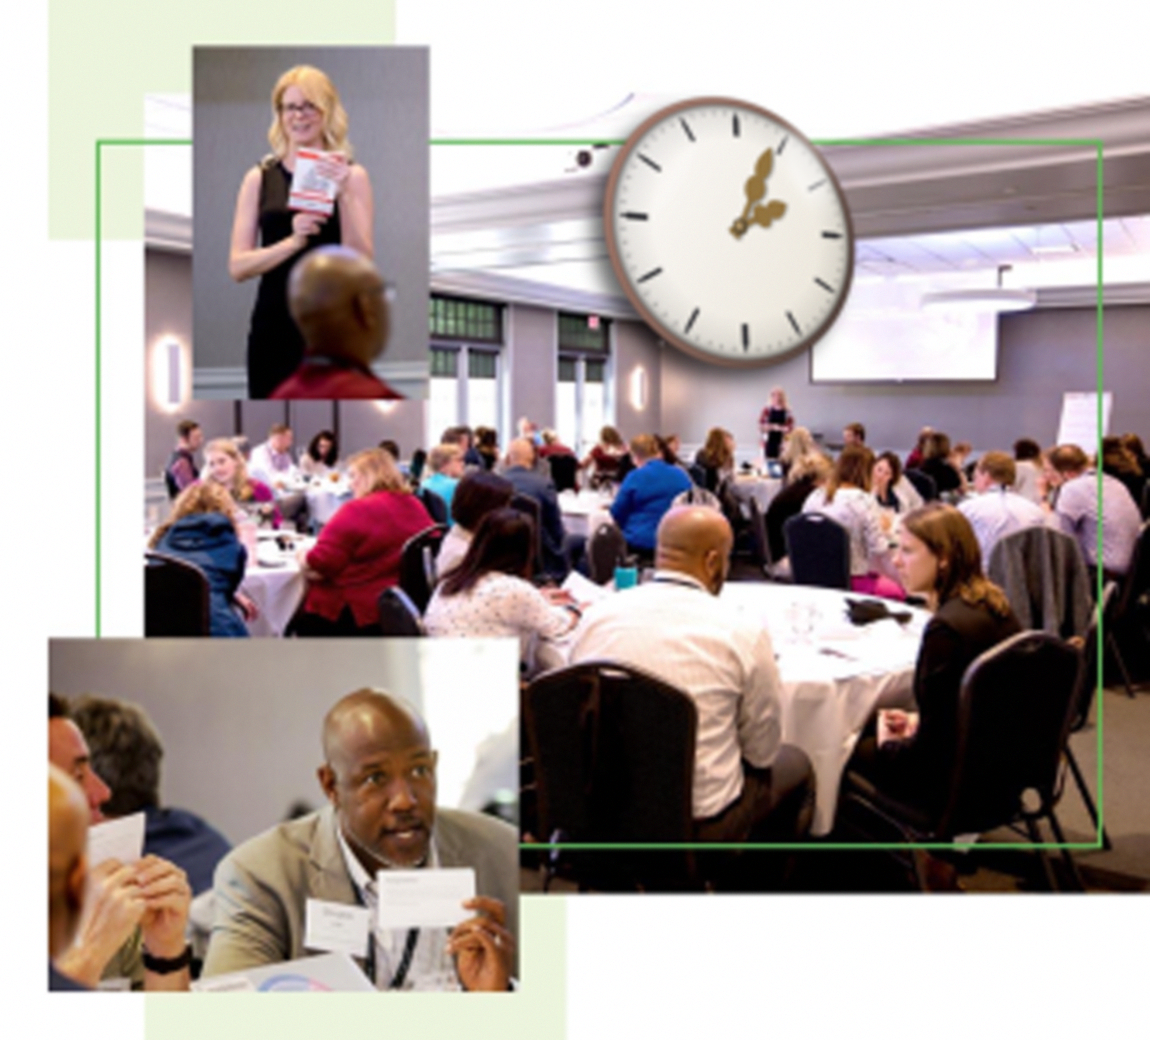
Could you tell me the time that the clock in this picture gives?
2:04
